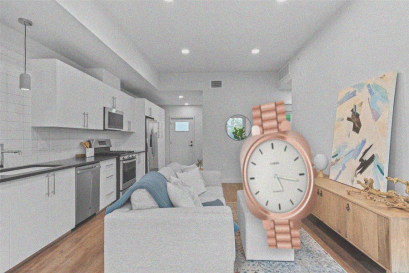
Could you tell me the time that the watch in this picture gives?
5:17
